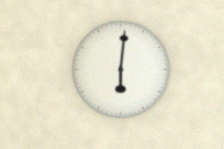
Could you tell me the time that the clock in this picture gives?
6:01
